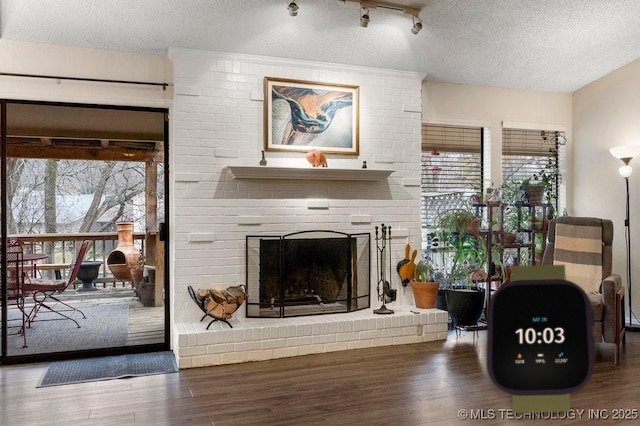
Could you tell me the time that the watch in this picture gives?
10:03
